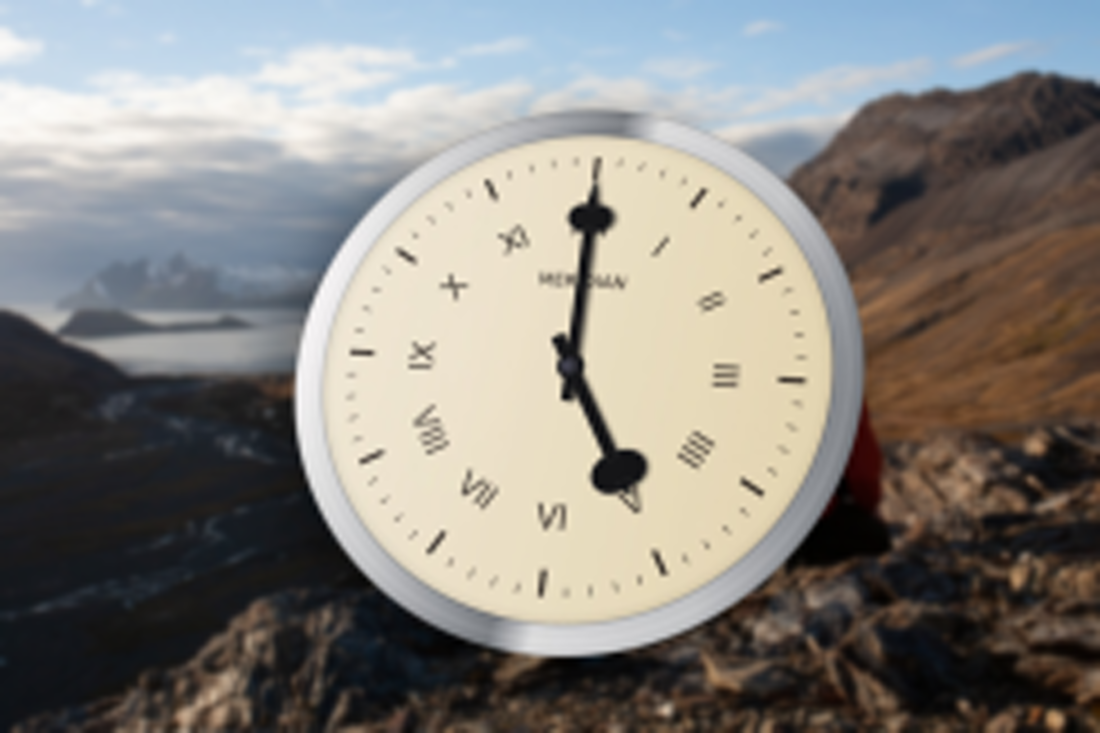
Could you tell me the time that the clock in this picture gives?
5:00
